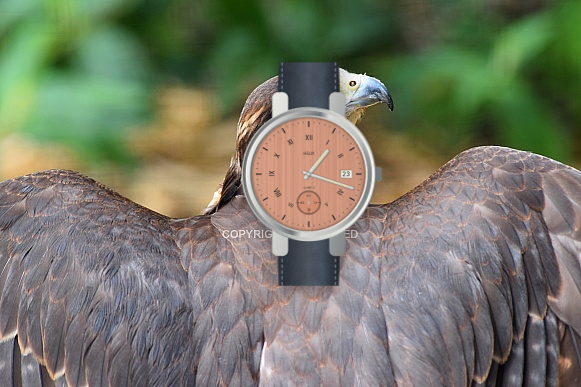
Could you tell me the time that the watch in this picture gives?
1:18
